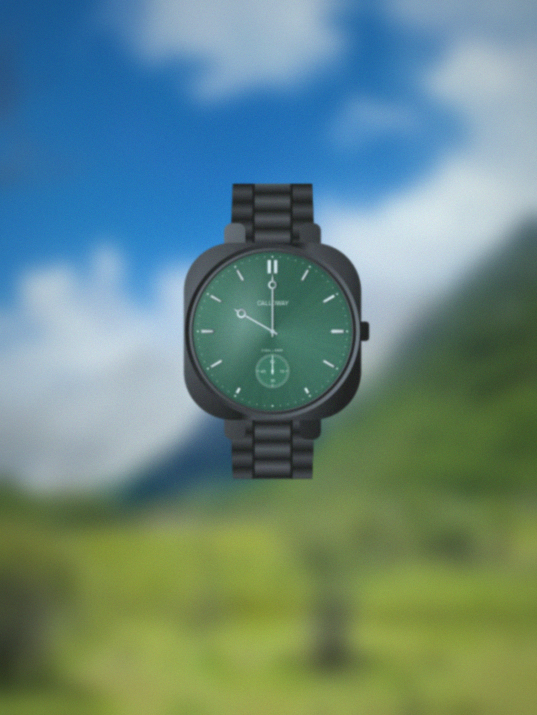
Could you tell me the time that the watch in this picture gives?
10:00
